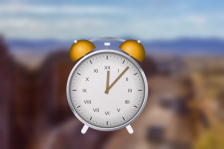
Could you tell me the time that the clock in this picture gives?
12:07
